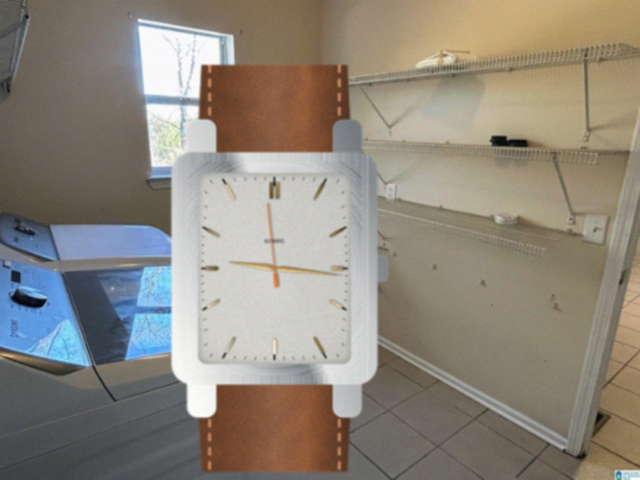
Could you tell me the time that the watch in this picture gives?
9:15:59
